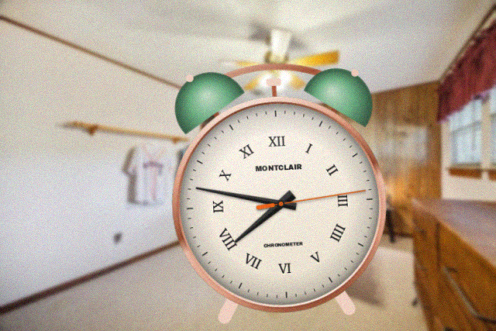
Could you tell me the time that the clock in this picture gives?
7:47:14
